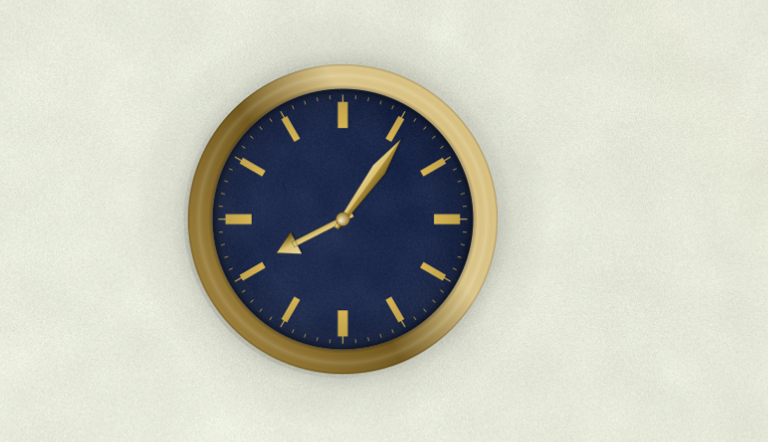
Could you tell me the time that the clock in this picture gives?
8:06
